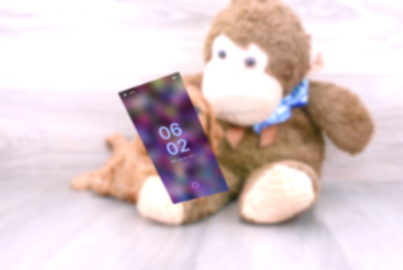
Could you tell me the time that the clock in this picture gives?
6:02
